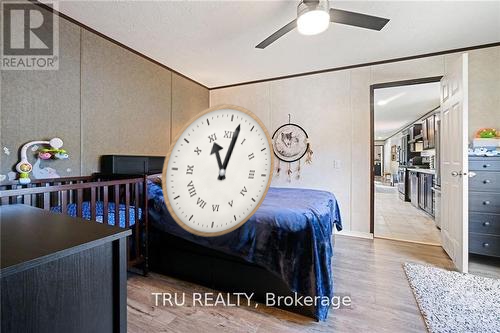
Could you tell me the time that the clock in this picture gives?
11:02
